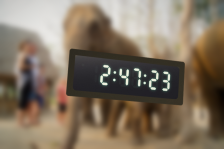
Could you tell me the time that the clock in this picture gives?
2:47:23
